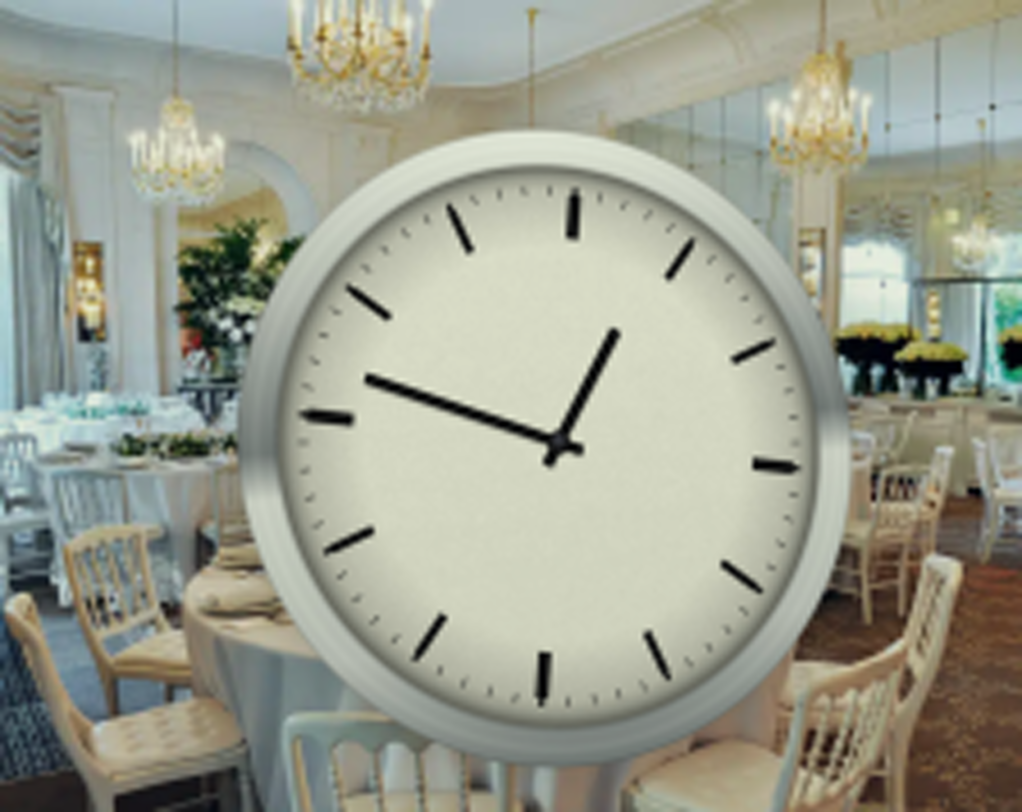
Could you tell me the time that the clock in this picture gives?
12:47
